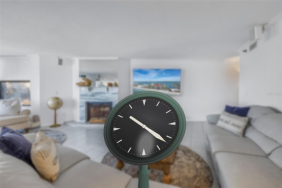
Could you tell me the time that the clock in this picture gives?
10:22
